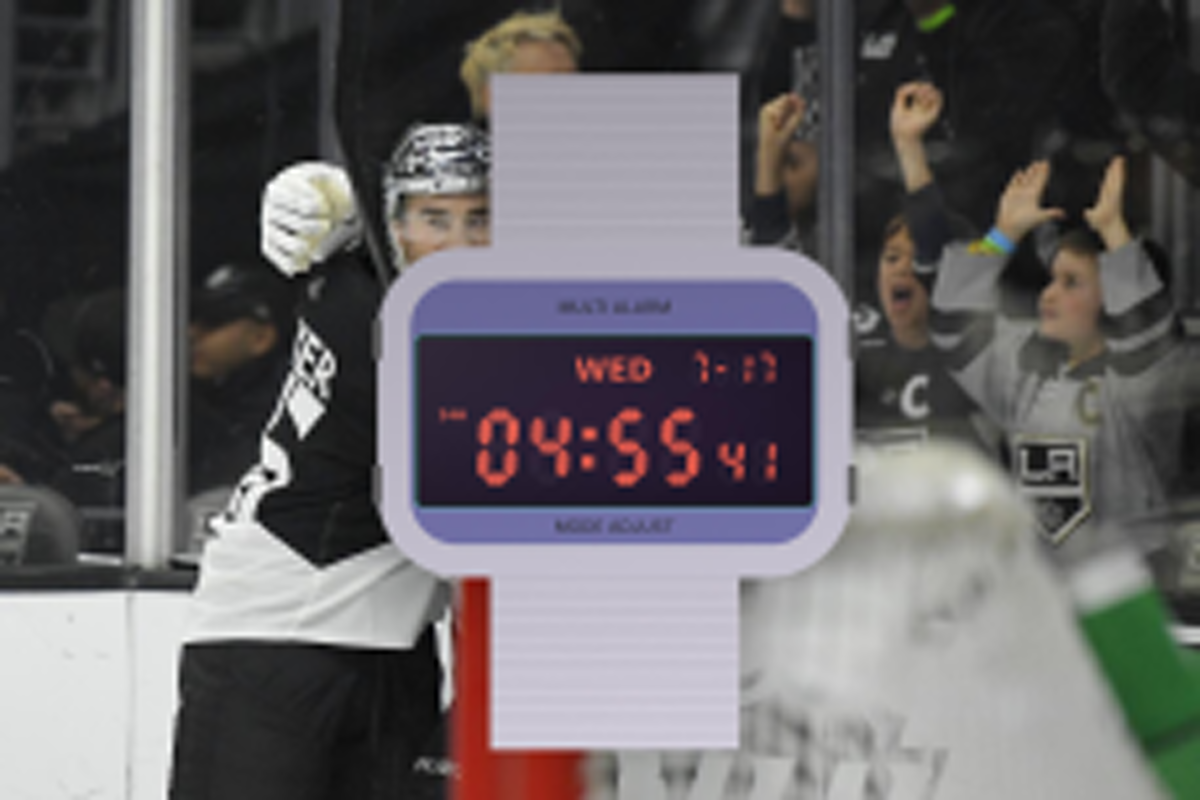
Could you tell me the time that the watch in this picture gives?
4:55:41
